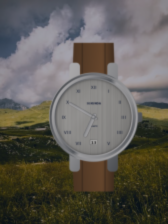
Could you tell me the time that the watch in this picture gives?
6:50
